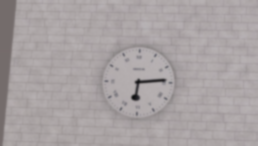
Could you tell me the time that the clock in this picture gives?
6:14
